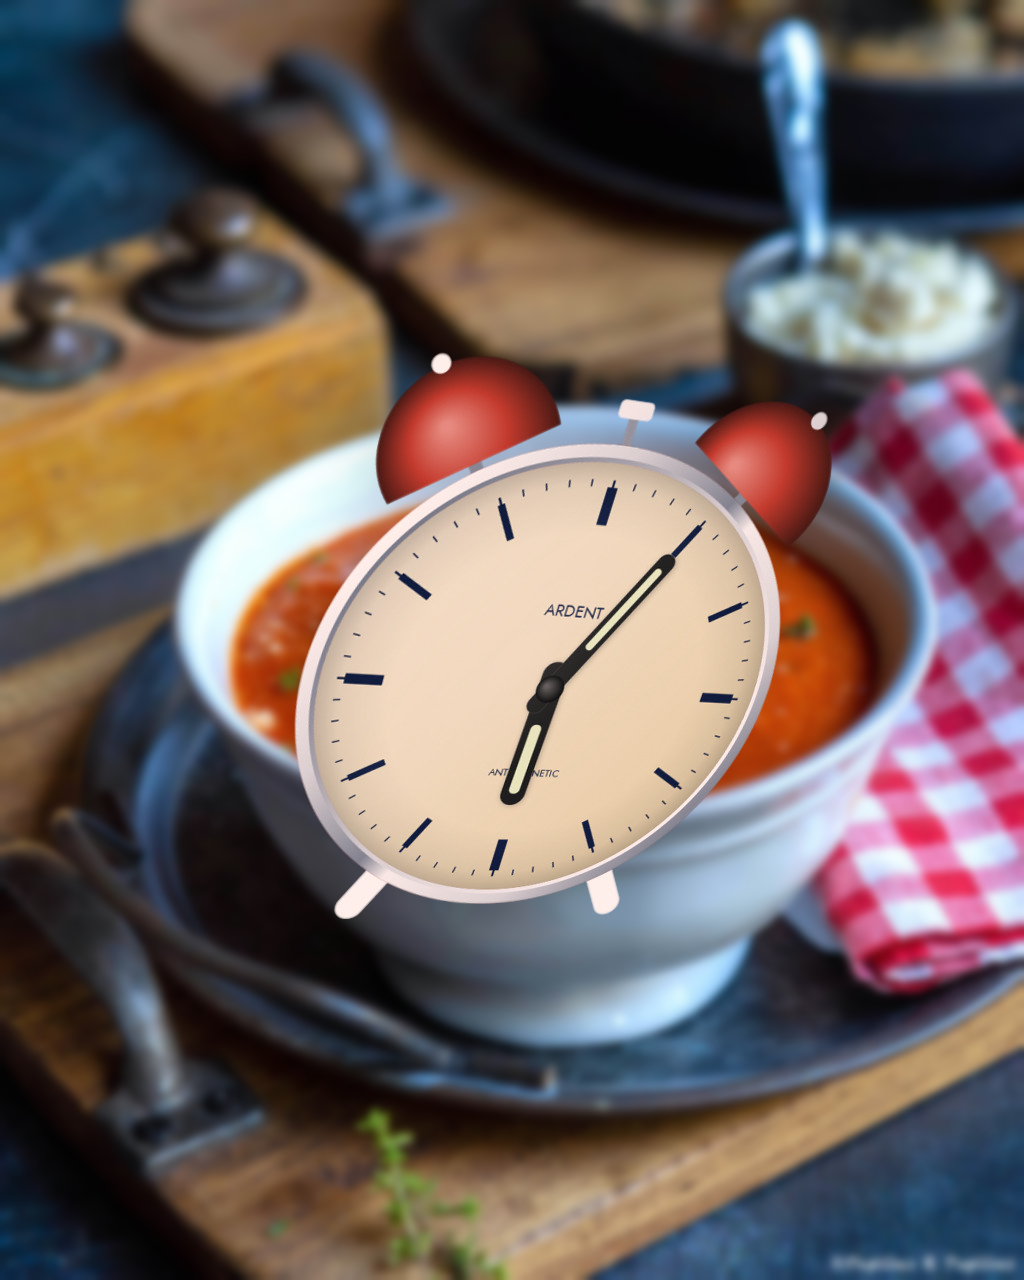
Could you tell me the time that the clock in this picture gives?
6:05
